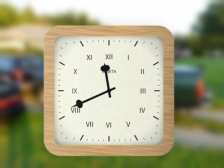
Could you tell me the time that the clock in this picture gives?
11:41
